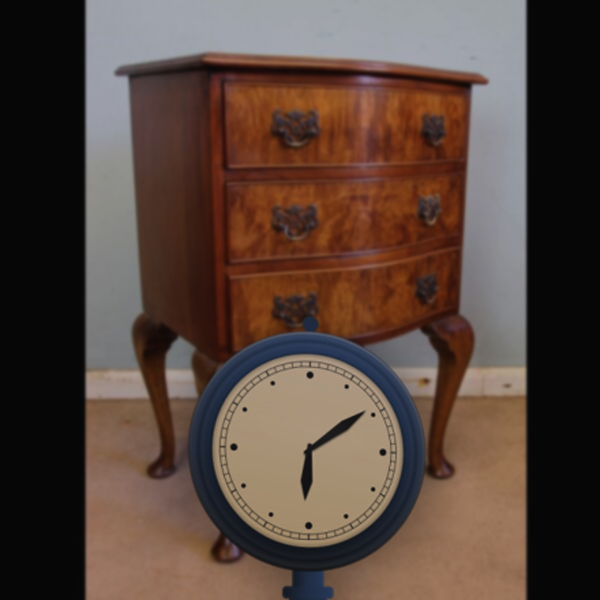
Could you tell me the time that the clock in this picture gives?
6:09
